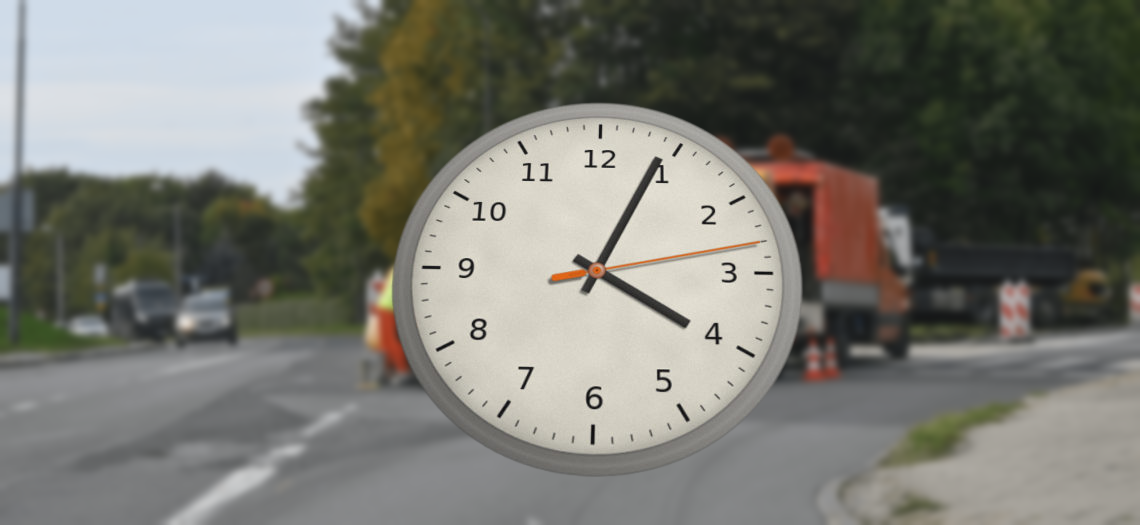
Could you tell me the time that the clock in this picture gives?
4:04:13
